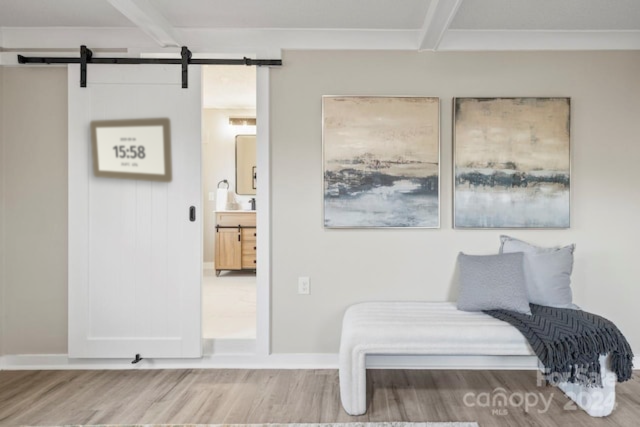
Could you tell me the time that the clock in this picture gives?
15:58
